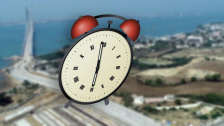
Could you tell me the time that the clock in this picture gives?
5:59
